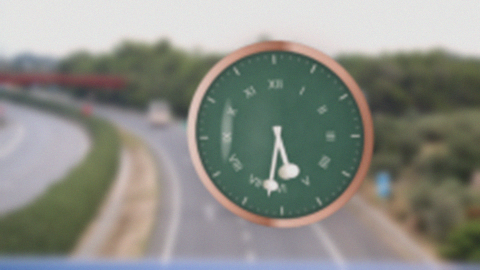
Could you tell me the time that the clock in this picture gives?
5:32
